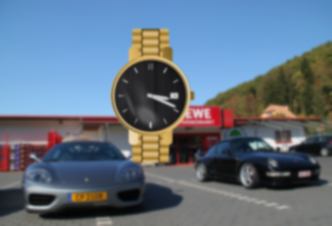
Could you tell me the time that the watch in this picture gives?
3:19
